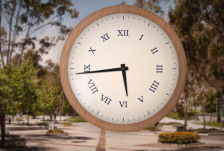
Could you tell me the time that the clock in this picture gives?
5:44
